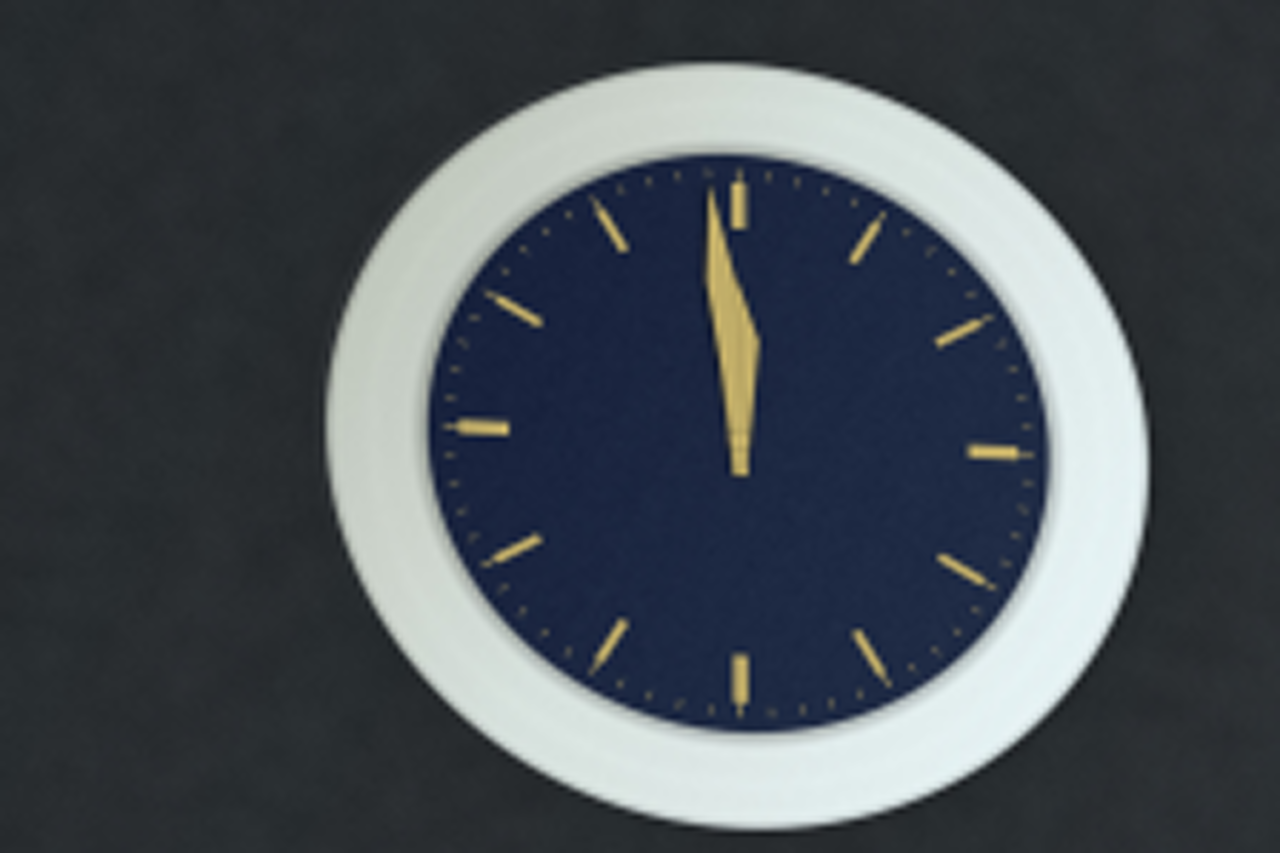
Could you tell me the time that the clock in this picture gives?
11:59
